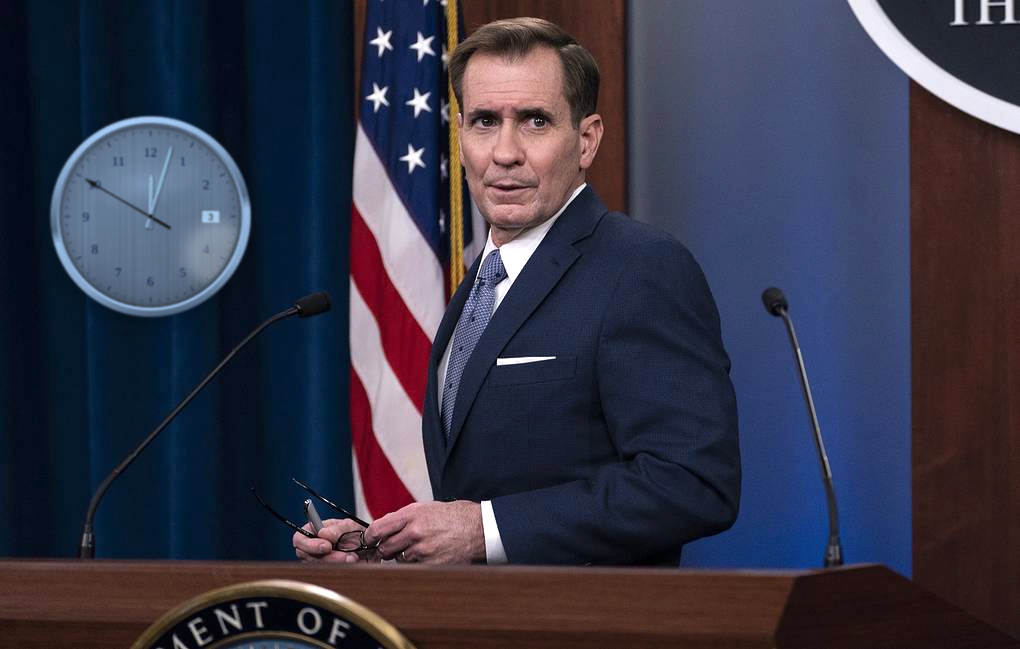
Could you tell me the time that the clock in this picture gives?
12:02:50
